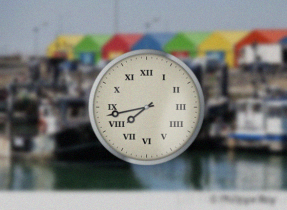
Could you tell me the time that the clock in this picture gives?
7:43
